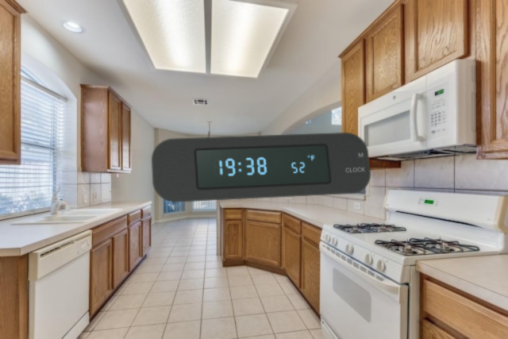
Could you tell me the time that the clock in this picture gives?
19:38
